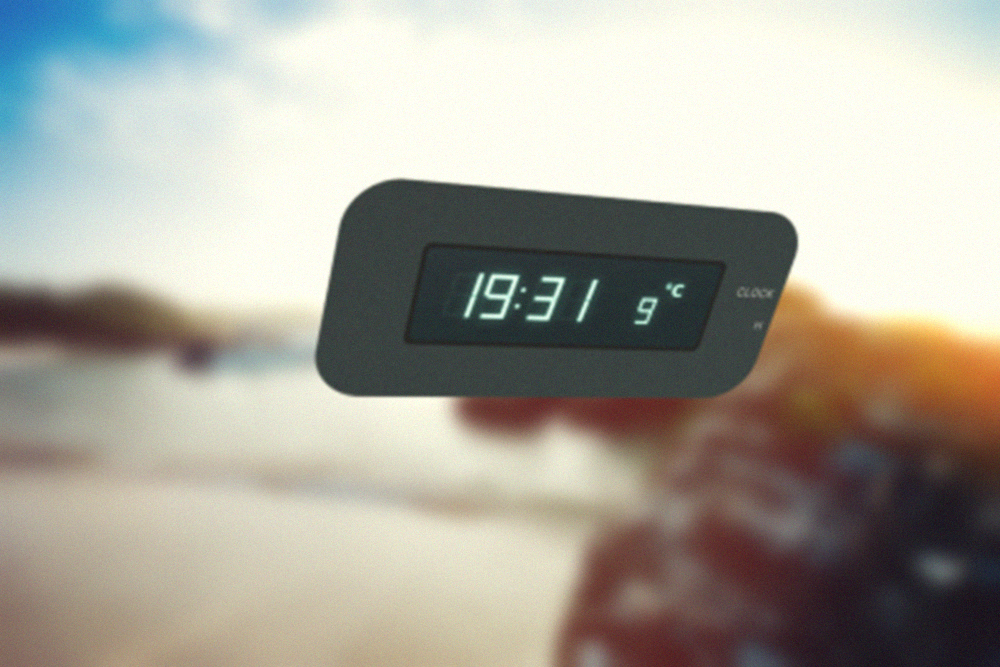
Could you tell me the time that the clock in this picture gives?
19:31
